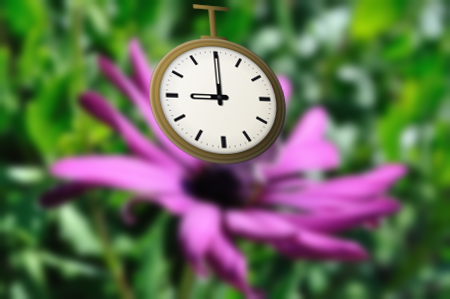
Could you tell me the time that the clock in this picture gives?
9:00
